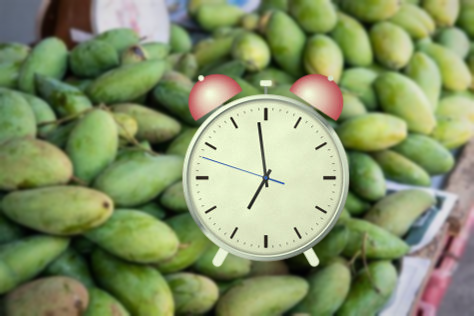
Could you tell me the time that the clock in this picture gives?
6:58:48
